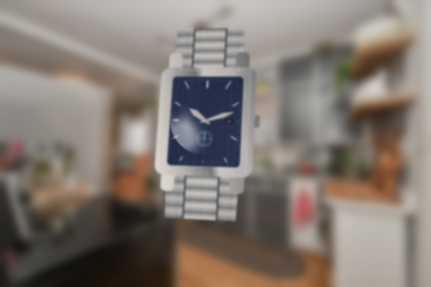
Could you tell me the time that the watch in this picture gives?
10:12
